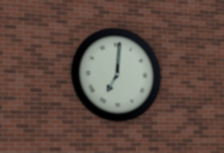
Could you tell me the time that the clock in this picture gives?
7:01
